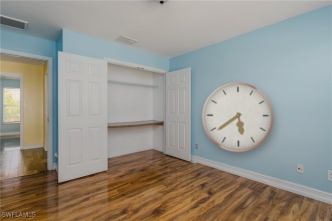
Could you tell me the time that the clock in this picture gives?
5:39
